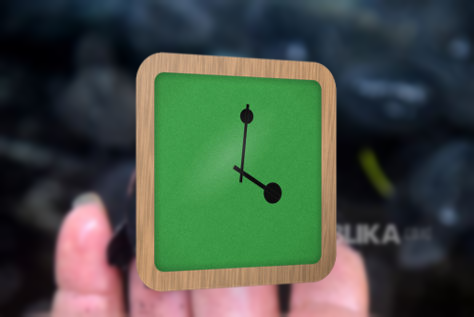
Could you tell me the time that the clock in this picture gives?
4:01
